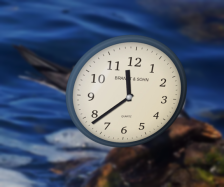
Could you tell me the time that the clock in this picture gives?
11:38
